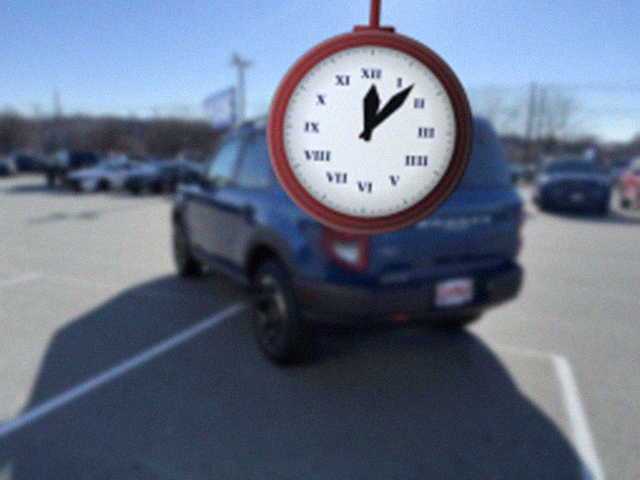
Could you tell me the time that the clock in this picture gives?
12:07
